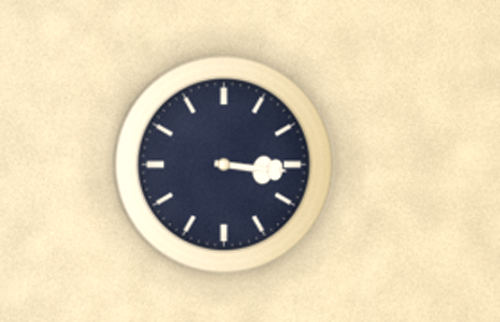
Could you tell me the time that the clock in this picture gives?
3:16
